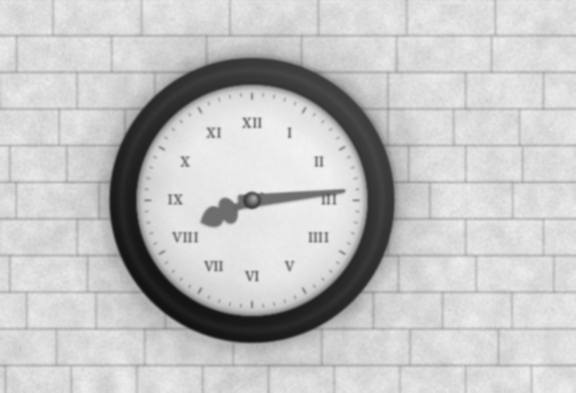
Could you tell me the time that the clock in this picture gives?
8:14
